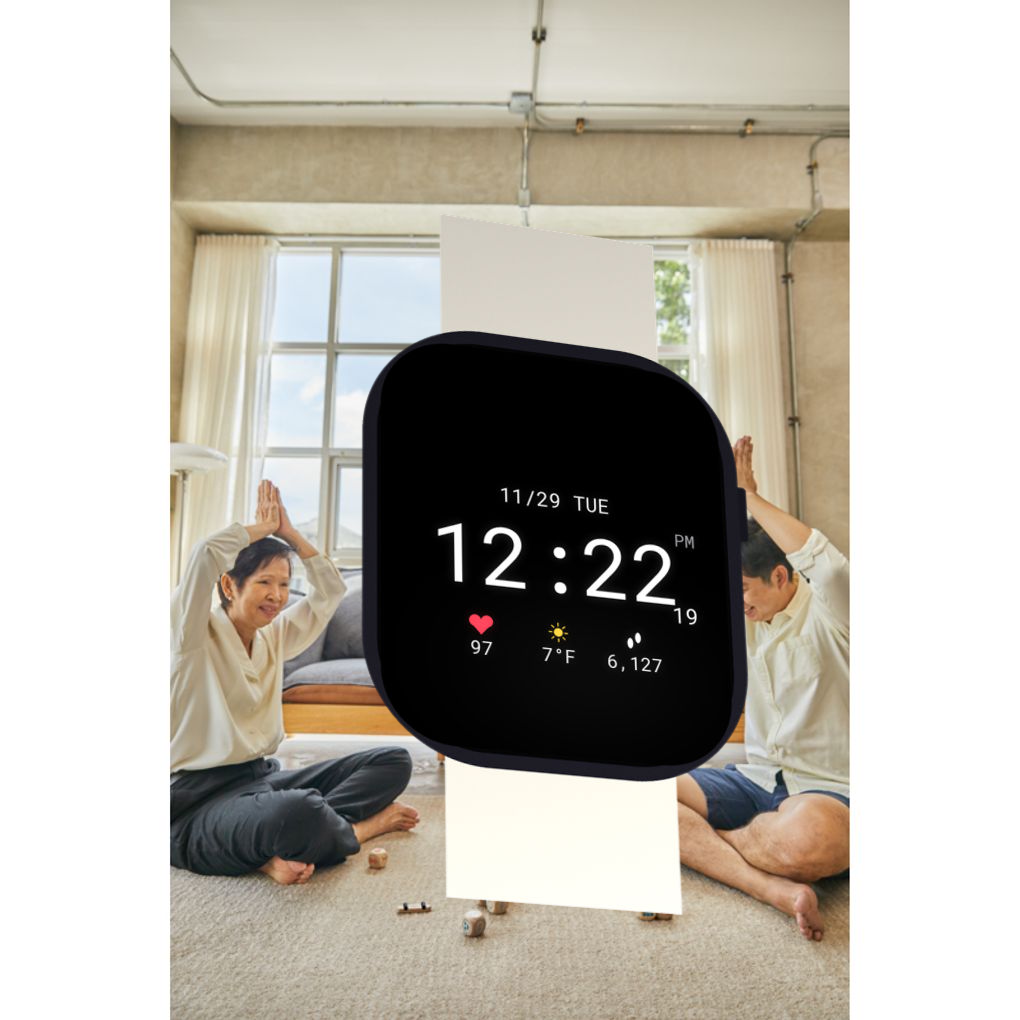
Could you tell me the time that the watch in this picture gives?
12:22:19
